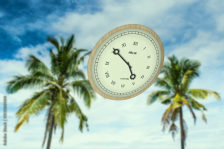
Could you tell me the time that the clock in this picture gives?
4:51
